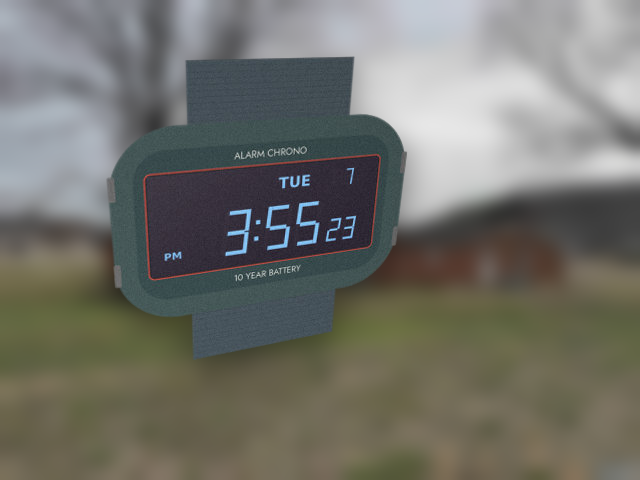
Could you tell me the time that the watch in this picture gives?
3:55:23
